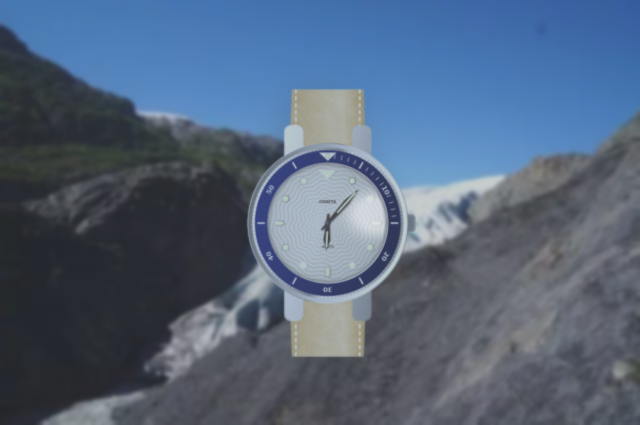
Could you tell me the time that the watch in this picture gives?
6:07
